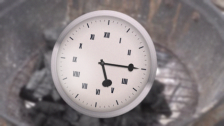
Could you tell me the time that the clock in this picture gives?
5:15
